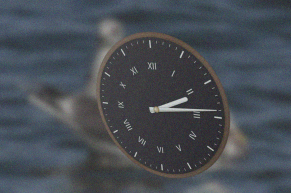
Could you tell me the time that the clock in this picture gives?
2:14
